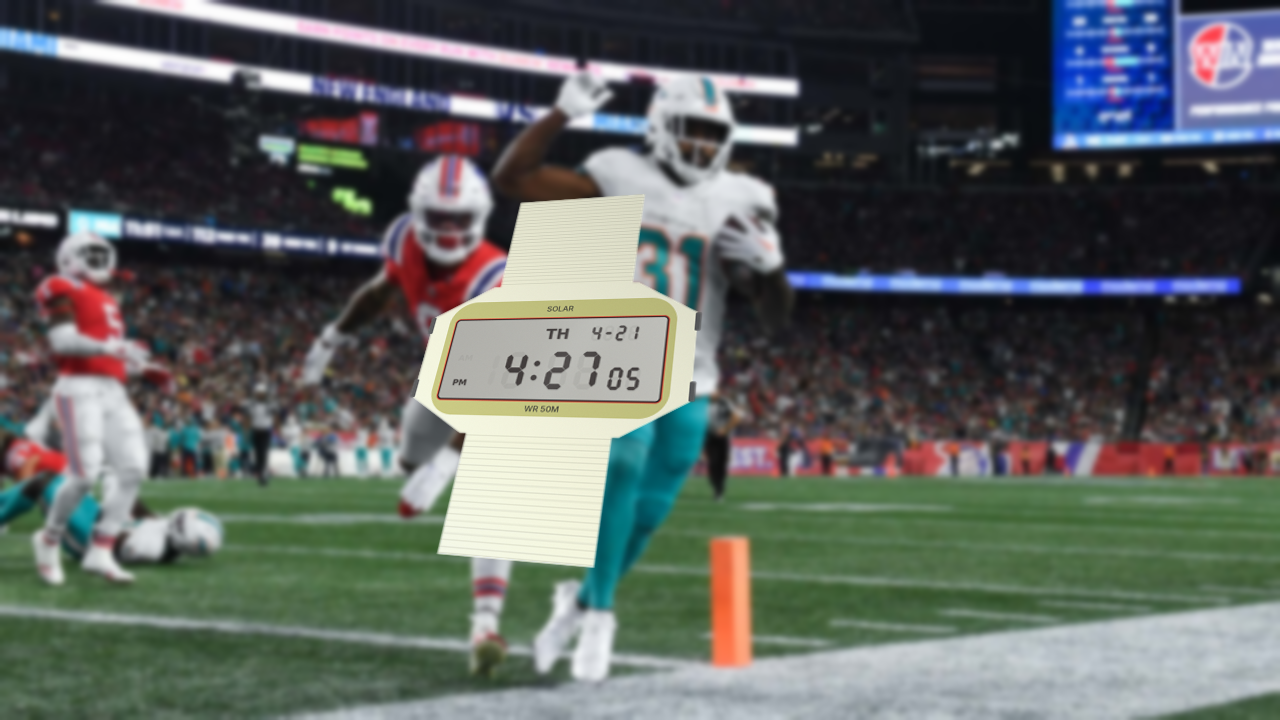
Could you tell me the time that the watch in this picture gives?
4:27:05
